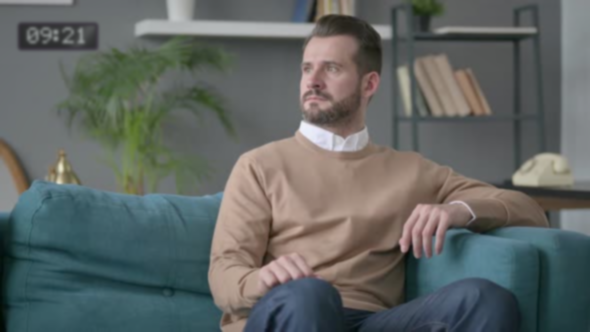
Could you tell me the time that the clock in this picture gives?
9:21
